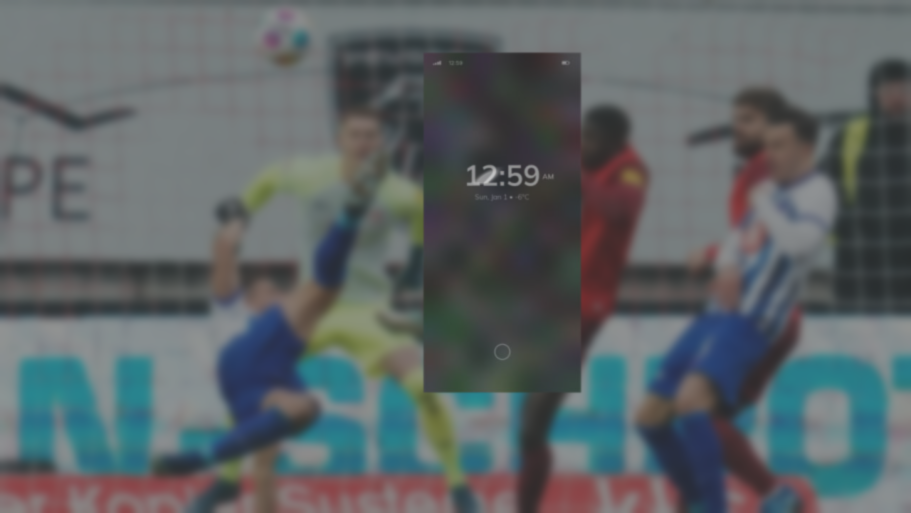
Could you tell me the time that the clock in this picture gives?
12:59
